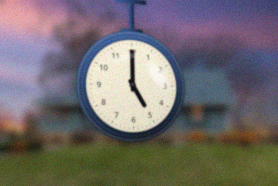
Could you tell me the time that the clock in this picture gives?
5:00
